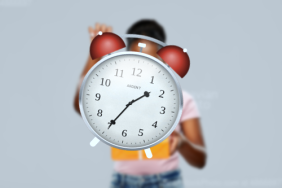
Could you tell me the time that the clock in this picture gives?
1:35
